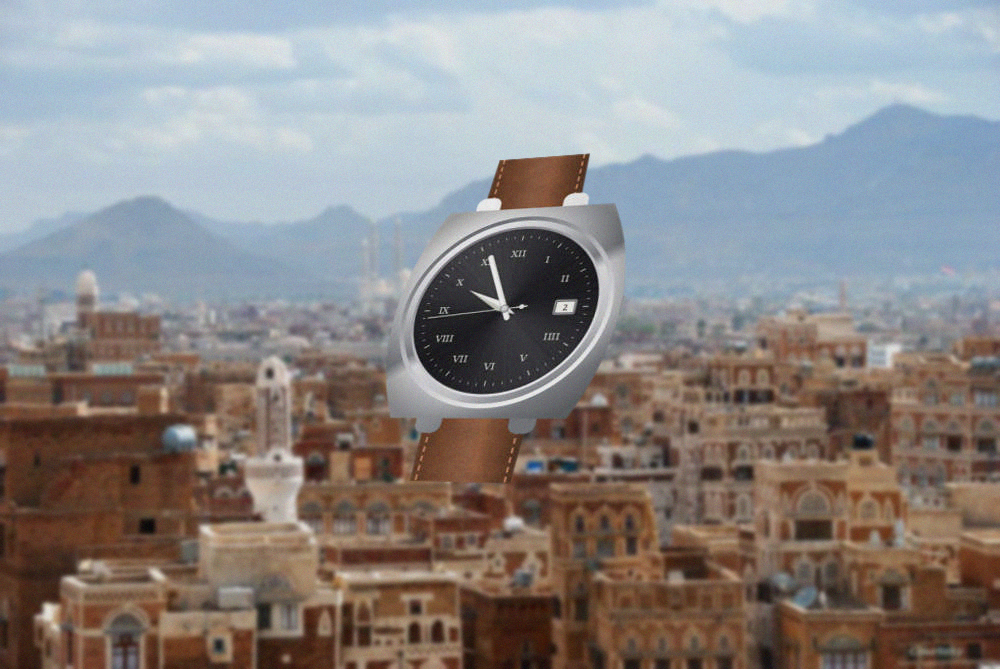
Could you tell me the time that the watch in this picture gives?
9:55:44
